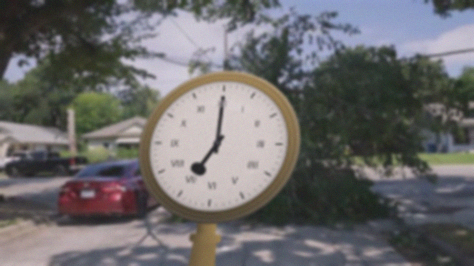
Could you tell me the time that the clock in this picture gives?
7:00
